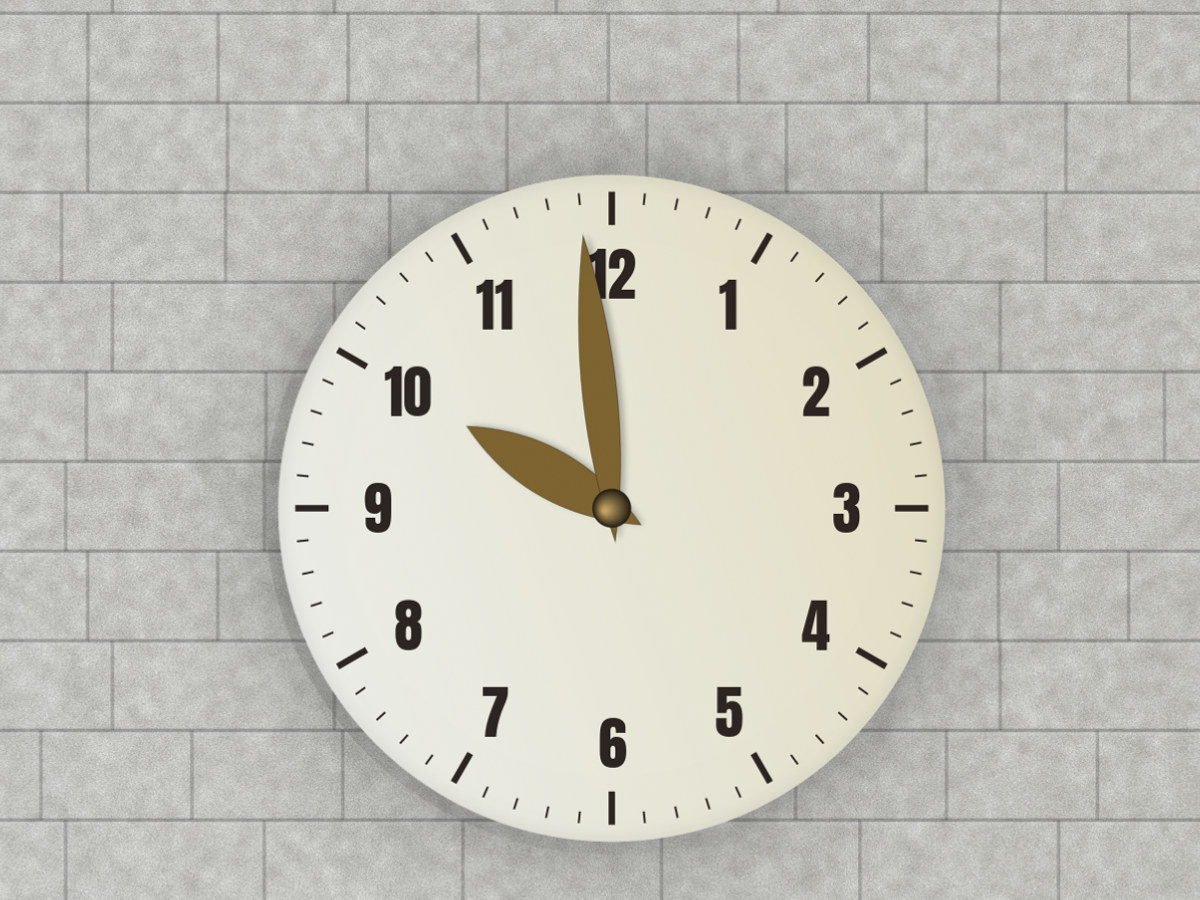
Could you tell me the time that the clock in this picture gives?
9:59
